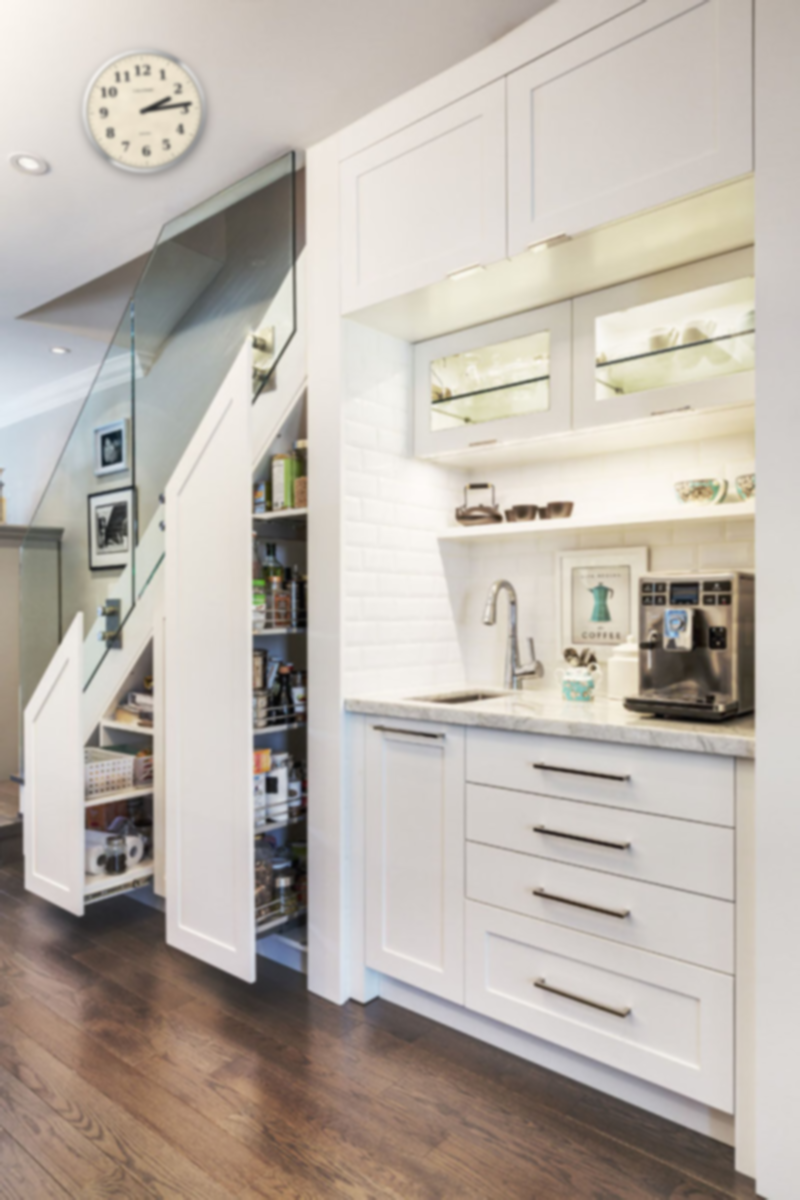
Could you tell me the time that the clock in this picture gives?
2:14
